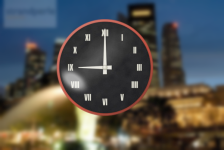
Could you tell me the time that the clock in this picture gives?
9:00
